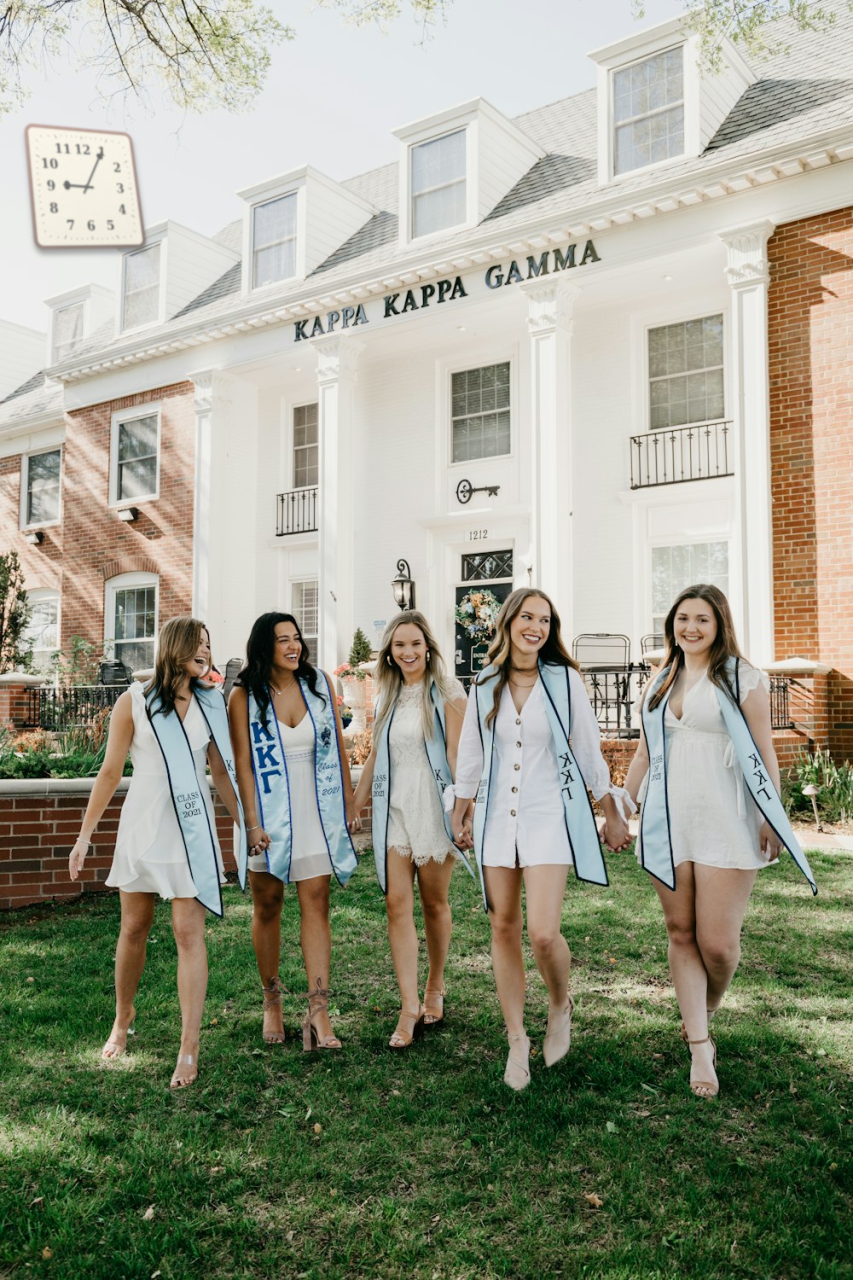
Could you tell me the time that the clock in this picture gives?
9:05
